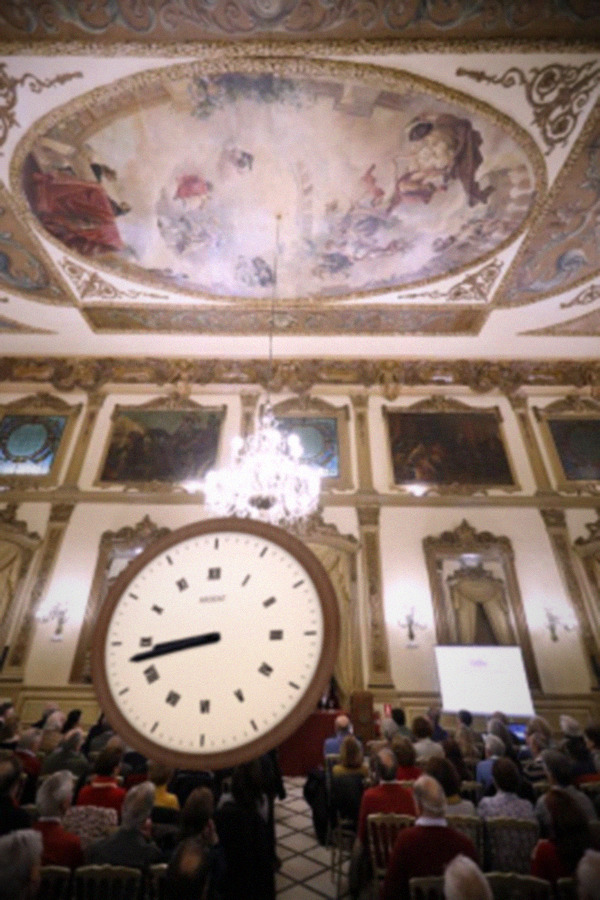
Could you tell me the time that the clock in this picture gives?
8:43
